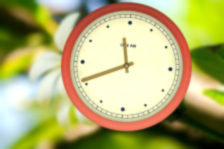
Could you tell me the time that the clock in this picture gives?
11:41
